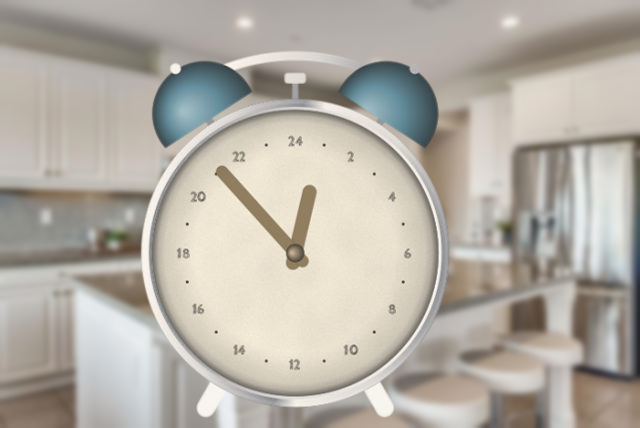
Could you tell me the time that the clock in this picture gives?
0:53
